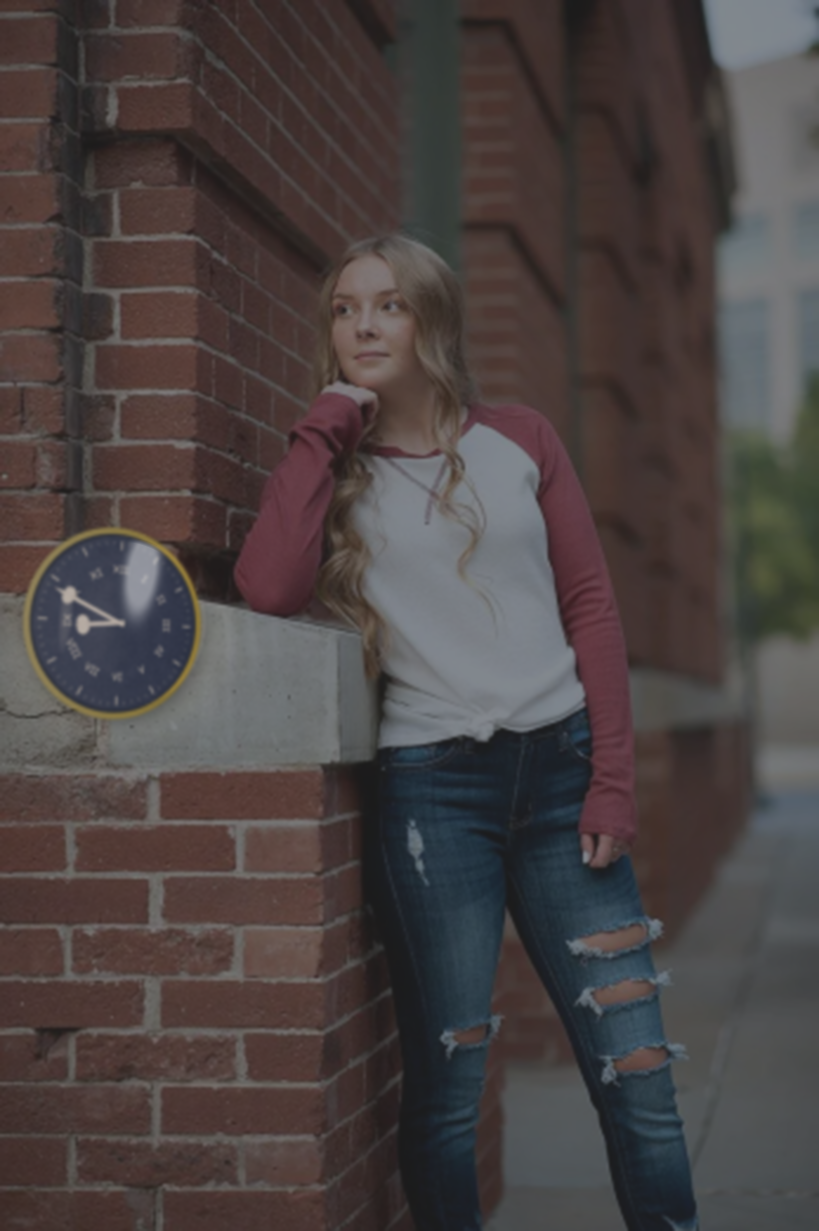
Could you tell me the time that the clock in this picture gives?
8:49
